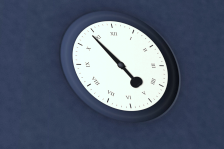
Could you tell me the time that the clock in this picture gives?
4:54
